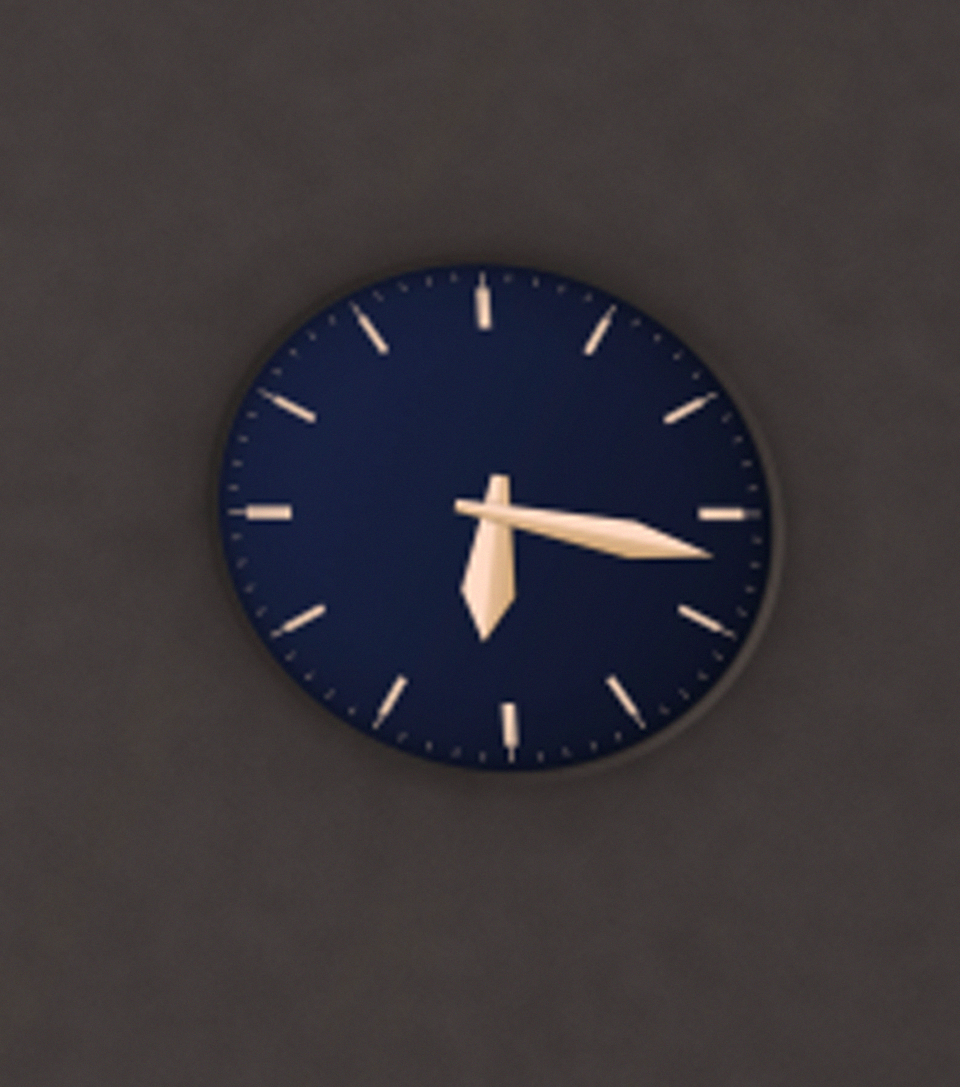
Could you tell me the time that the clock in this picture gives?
6:17
